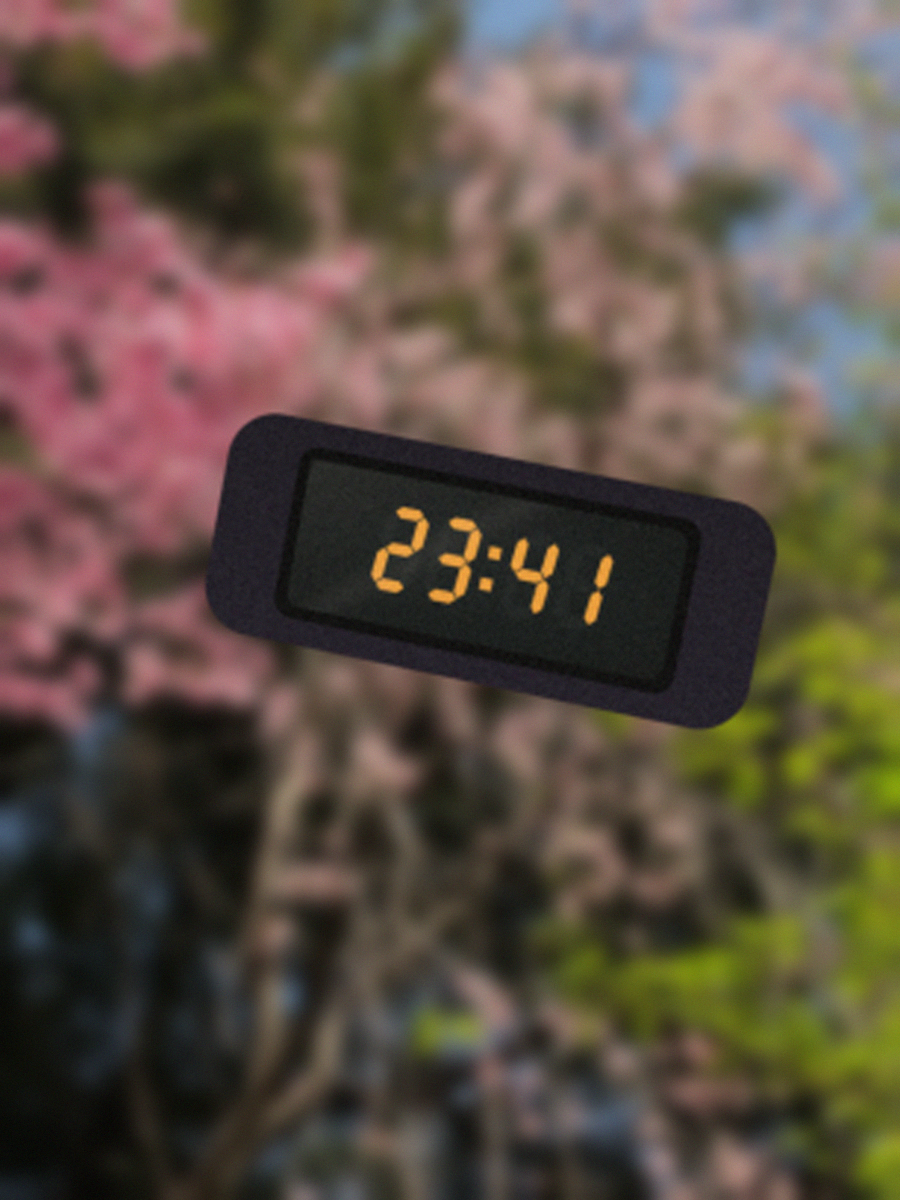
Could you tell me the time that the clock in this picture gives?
23:41
